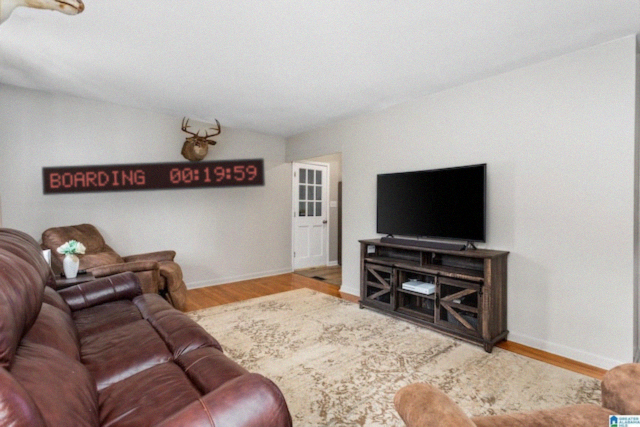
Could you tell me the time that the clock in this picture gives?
0:19:59
